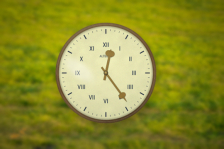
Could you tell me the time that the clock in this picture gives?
12:24
